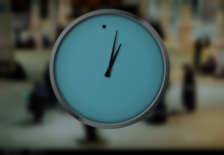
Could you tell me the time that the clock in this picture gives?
1:03
